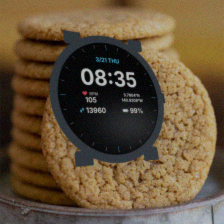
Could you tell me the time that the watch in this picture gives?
8:35
